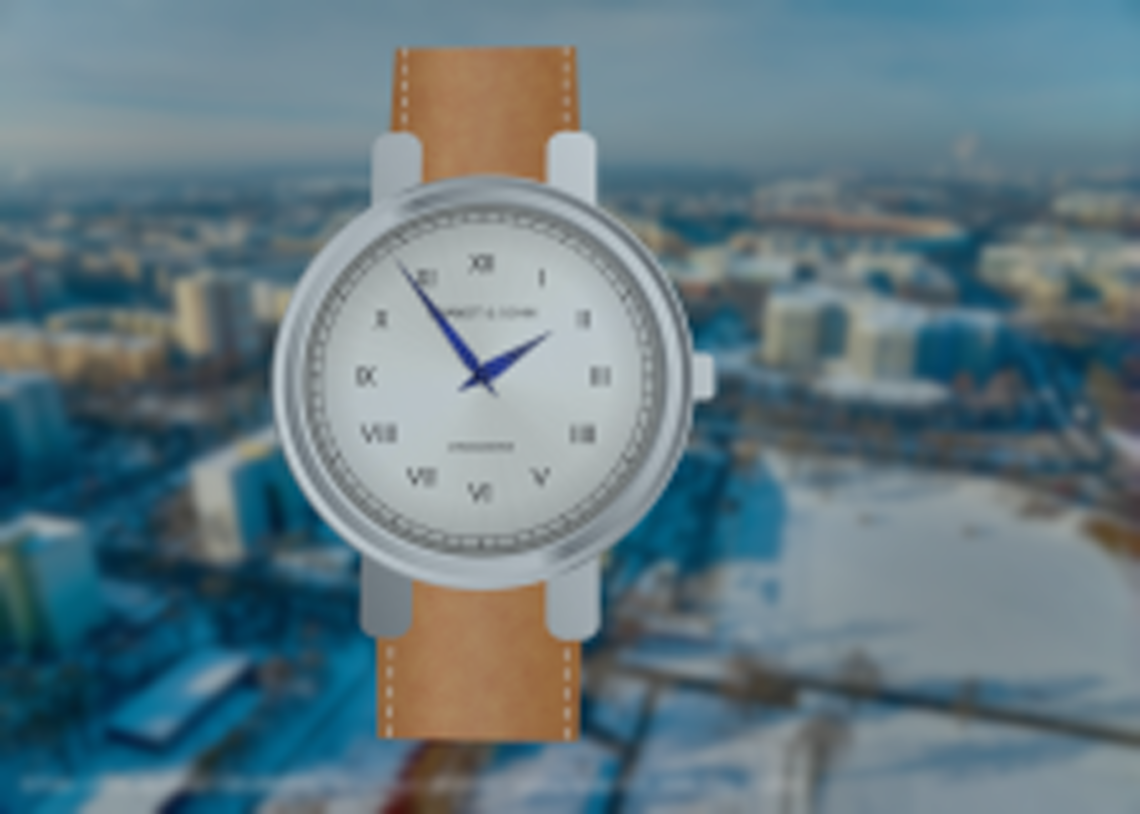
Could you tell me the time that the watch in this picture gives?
1:54
